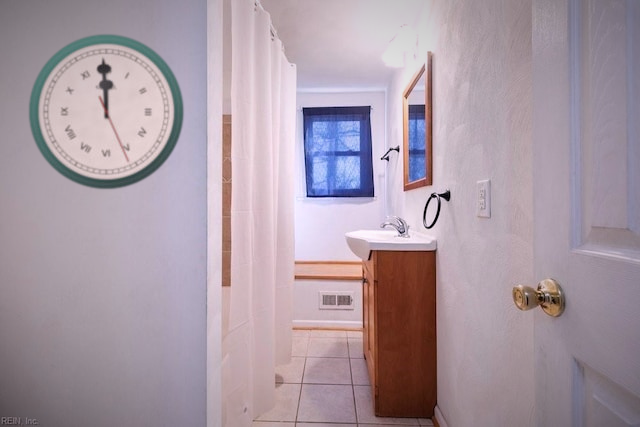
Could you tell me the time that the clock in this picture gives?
11:59:26
